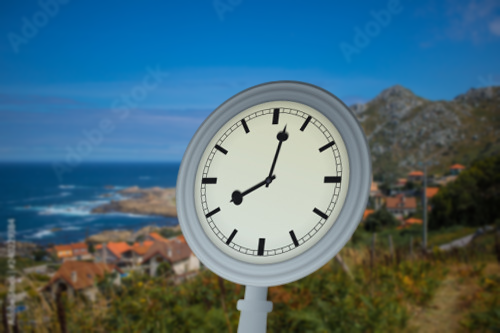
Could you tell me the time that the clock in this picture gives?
8:02
